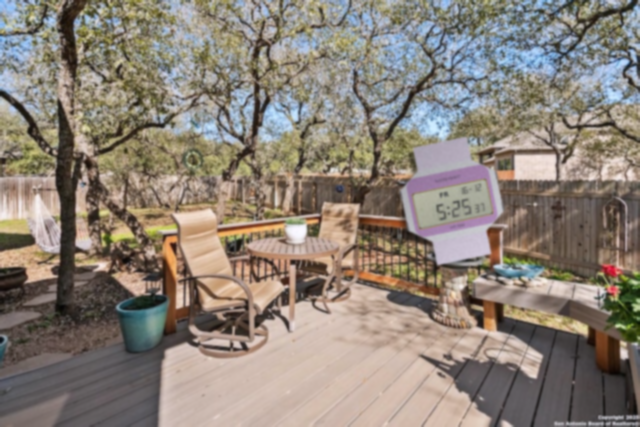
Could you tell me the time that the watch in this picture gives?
5:25
